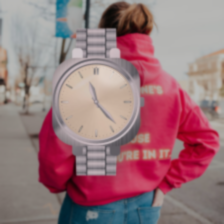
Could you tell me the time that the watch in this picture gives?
11:23
